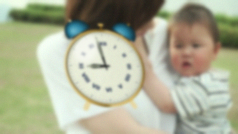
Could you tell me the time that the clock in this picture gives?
8:58
